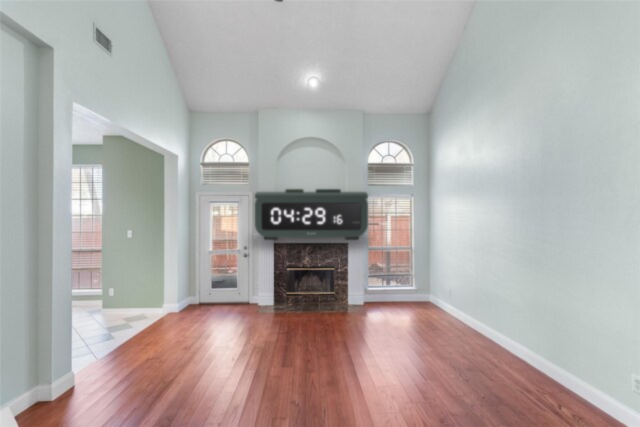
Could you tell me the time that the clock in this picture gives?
4:29
